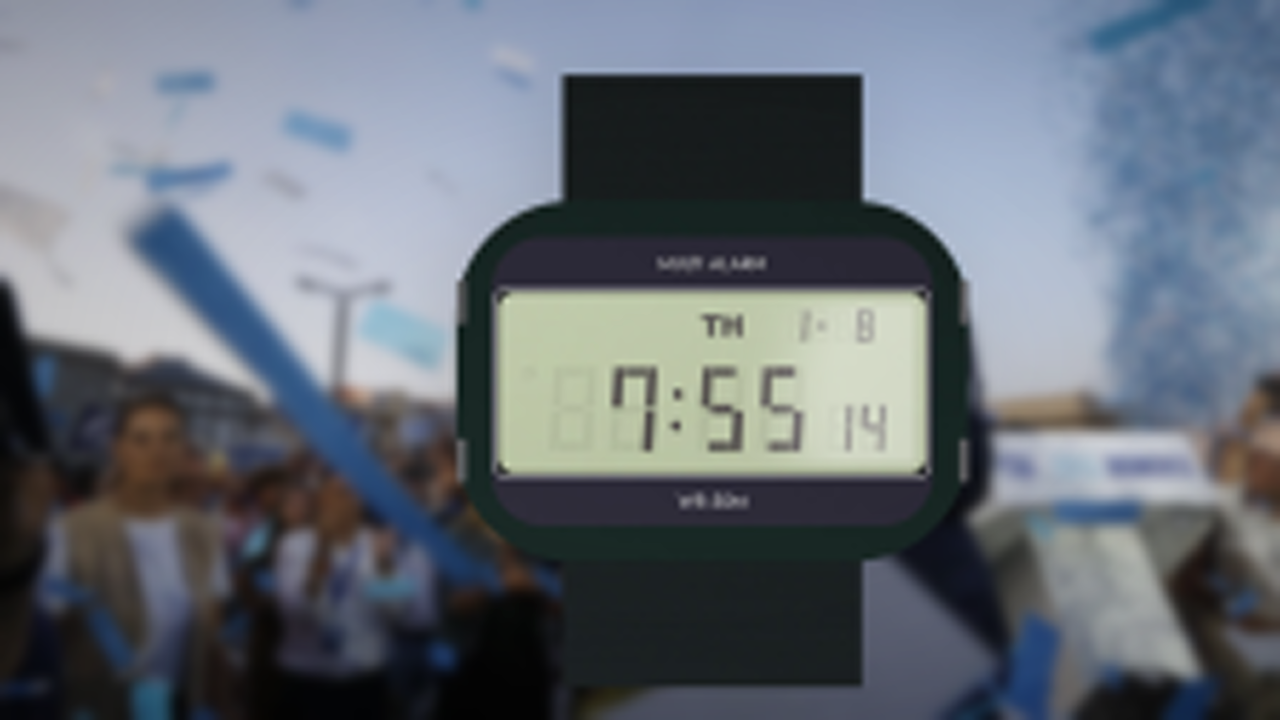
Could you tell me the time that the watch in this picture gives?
7:55:14
